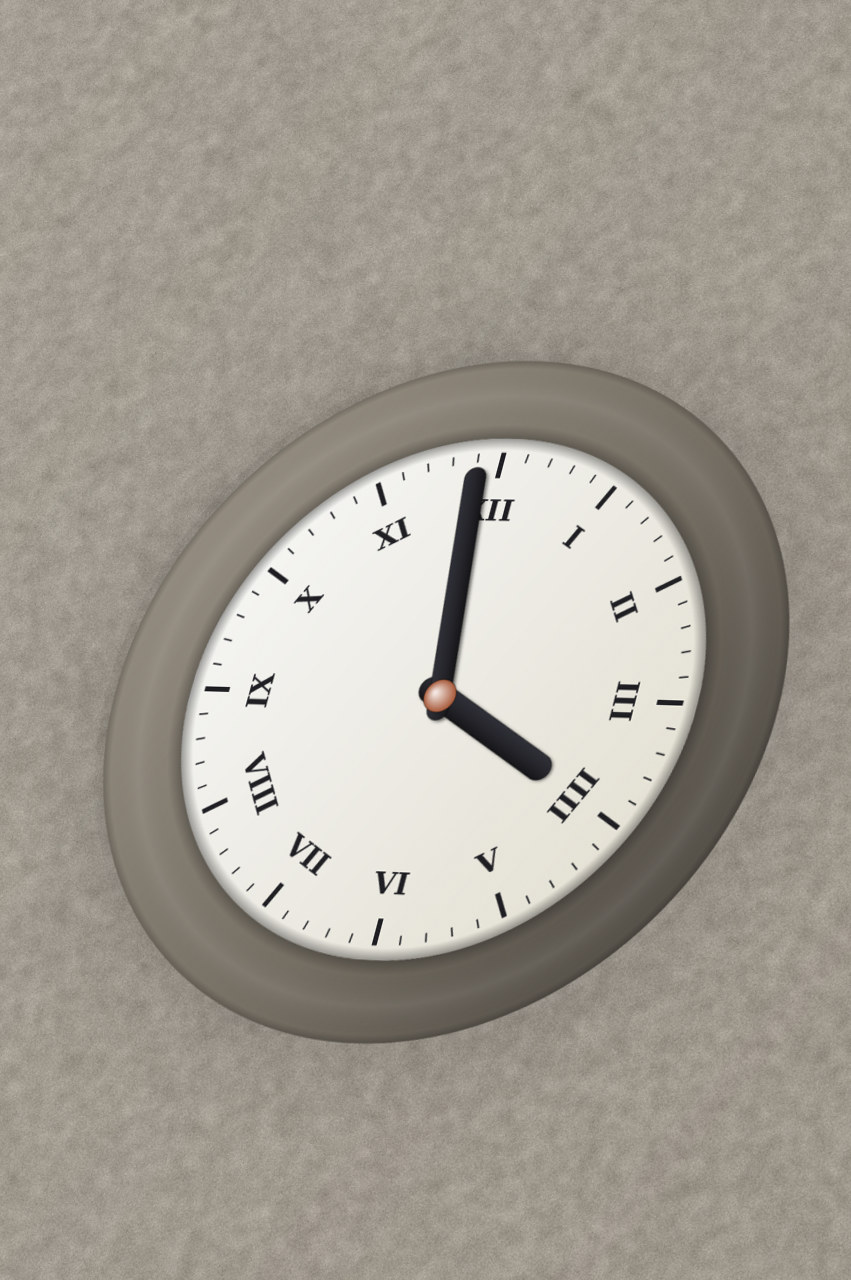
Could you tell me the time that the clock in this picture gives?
3:59
